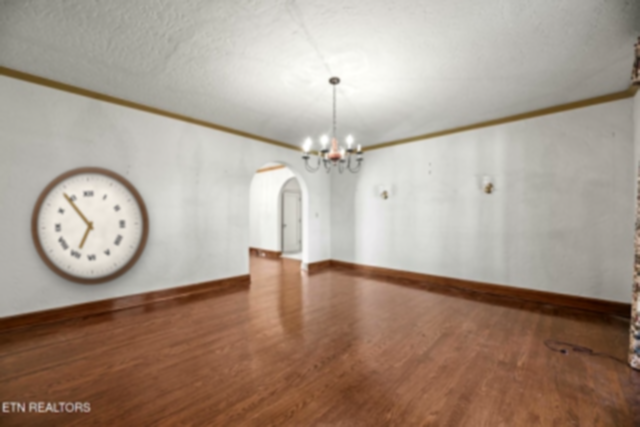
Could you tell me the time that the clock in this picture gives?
6:54
